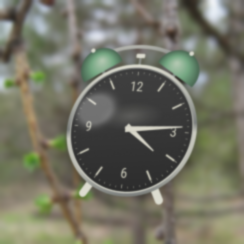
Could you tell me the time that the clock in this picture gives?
4:14
